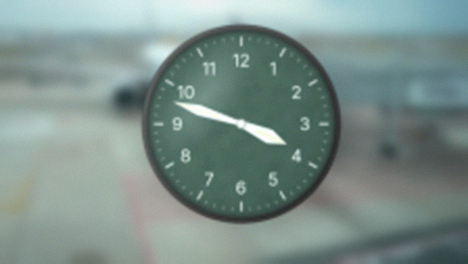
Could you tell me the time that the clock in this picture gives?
3:48
